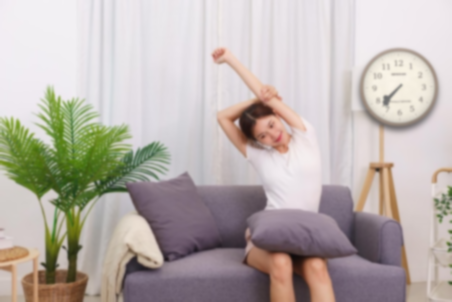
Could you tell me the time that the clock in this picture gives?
7:37
